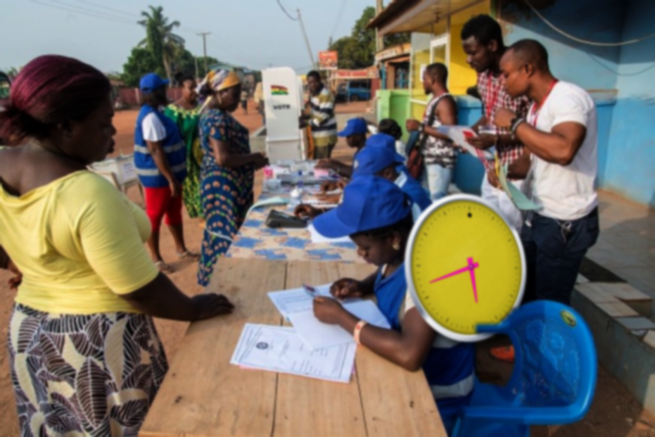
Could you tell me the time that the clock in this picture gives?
5:42
